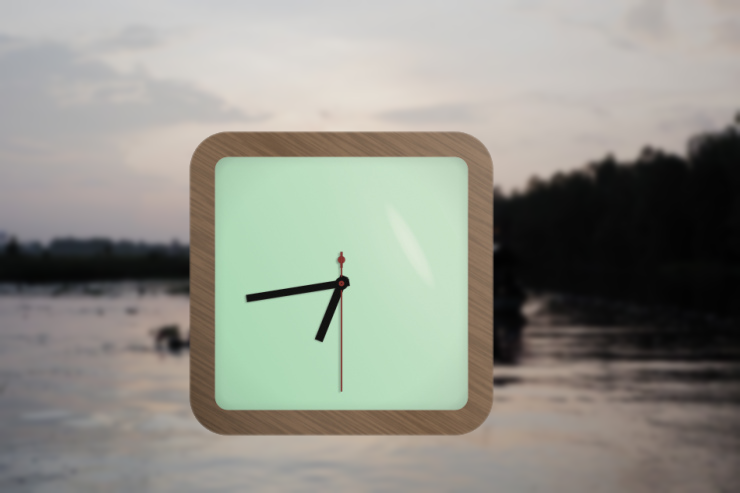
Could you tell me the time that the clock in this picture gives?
6:43:30
